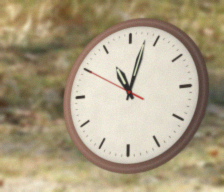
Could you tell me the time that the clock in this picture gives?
11:02:50
